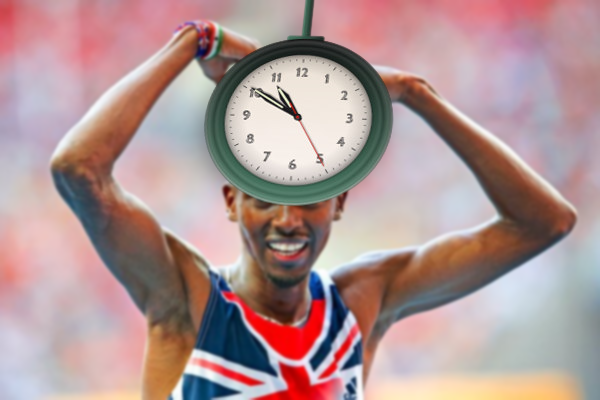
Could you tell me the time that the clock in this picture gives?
10:50:25
